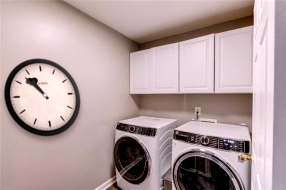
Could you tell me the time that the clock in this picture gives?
10:53
